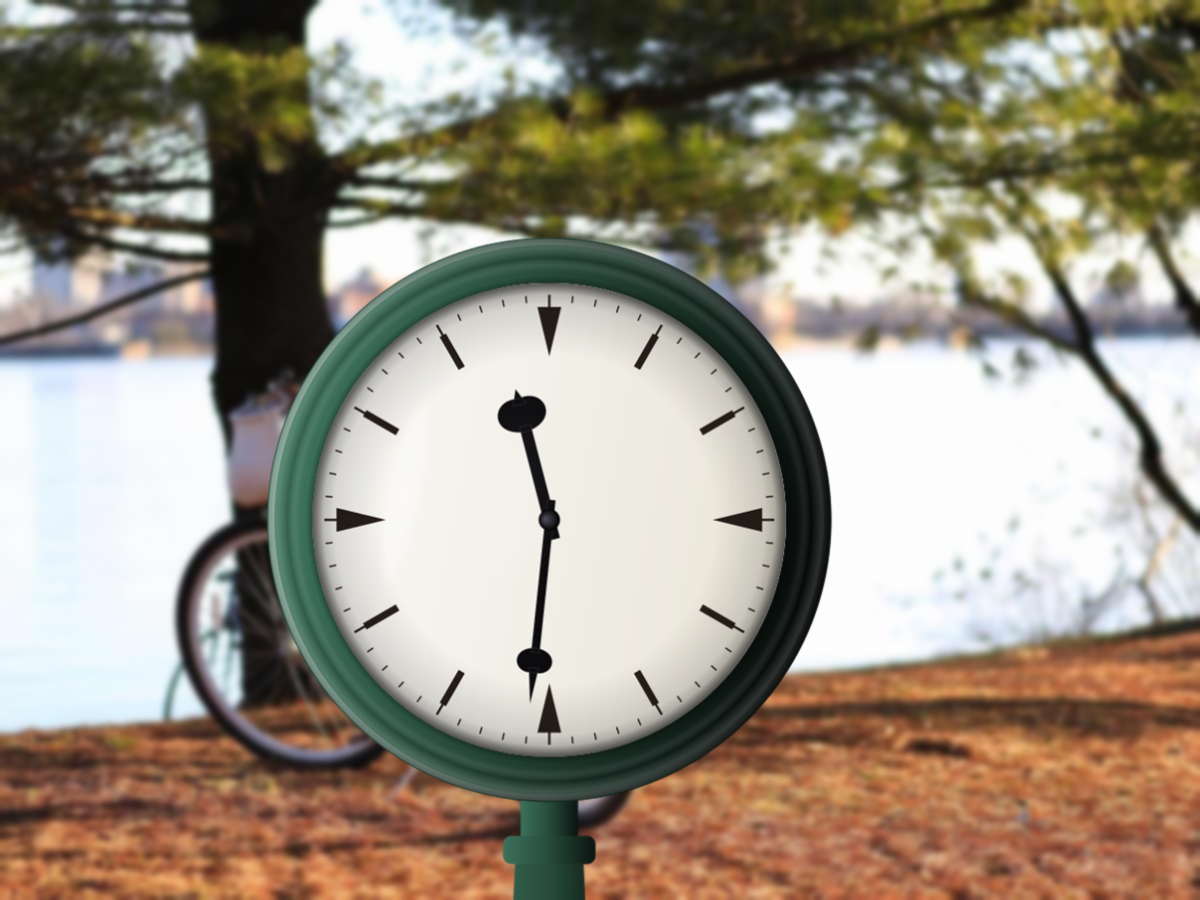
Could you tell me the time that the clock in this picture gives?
11:31
